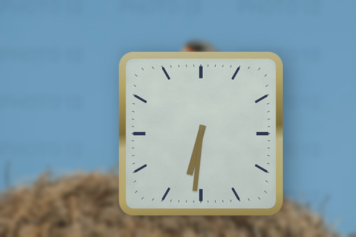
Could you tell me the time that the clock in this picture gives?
6:31
